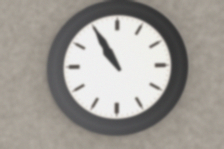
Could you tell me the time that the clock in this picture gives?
10:55
